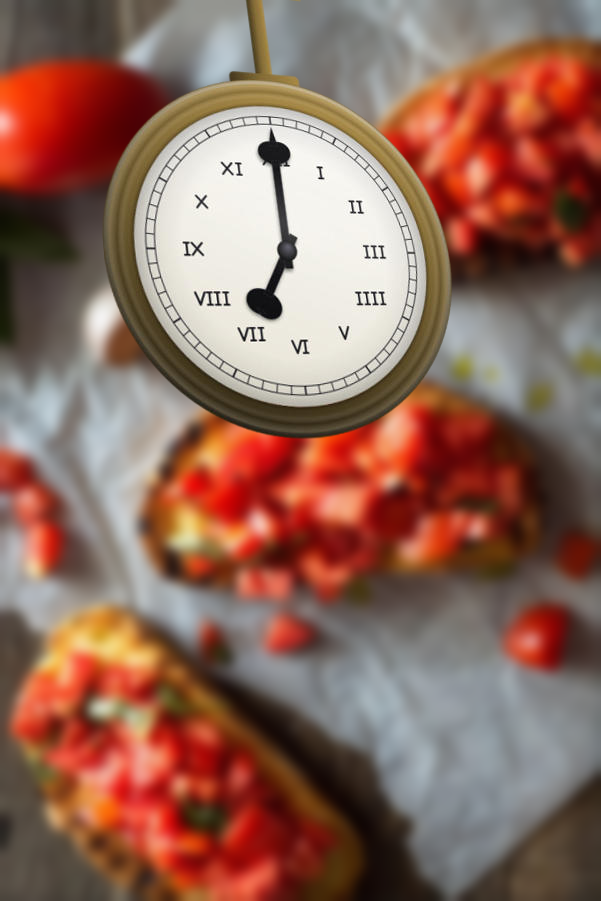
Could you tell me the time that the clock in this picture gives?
7:00
